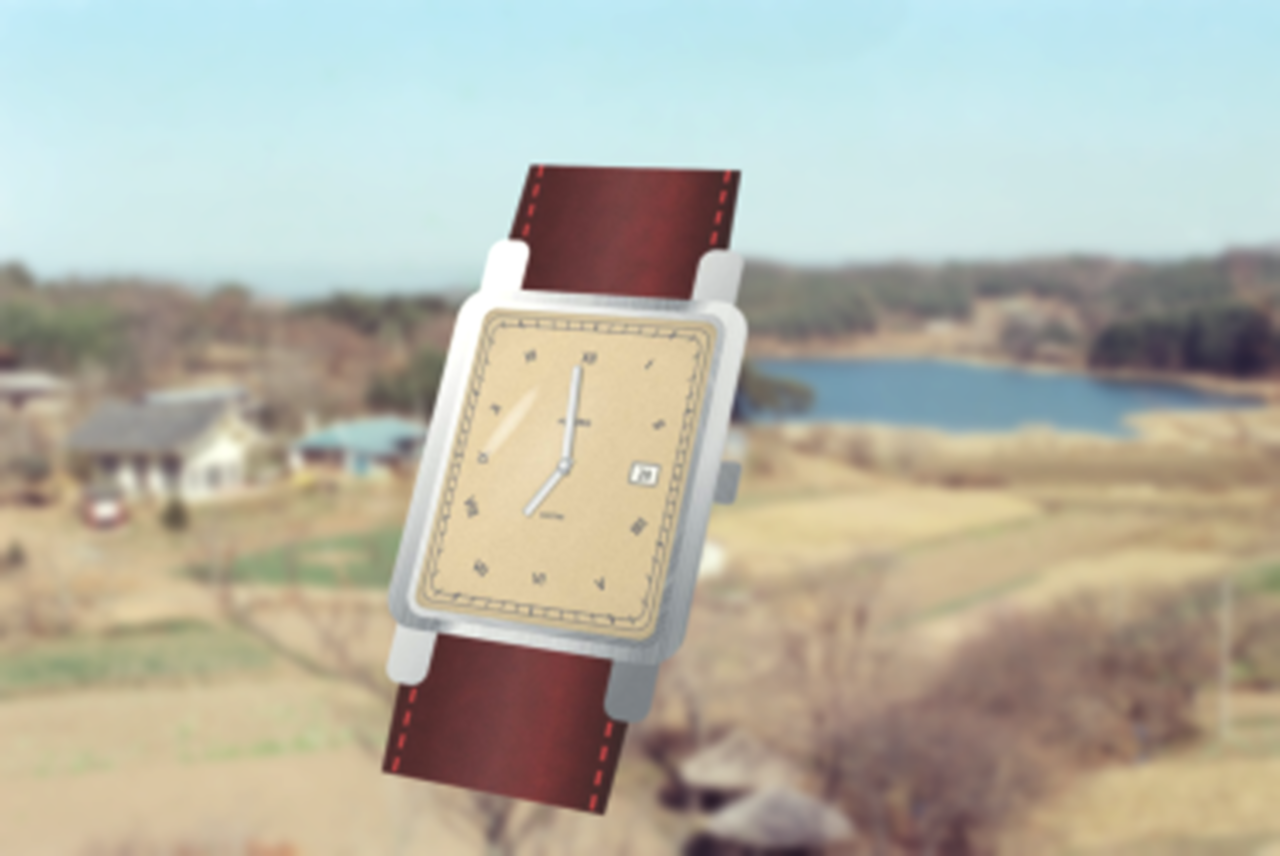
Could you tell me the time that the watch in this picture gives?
6:59
